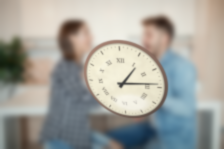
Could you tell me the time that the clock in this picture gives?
1:14
